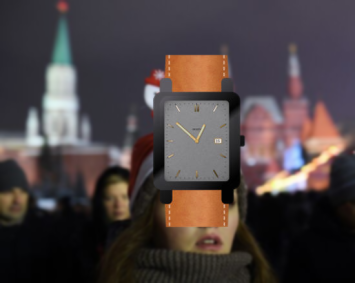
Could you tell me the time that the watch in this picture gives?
12:52
